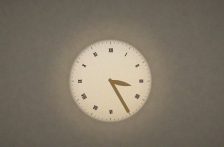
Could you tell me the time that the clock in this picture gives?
3:25
